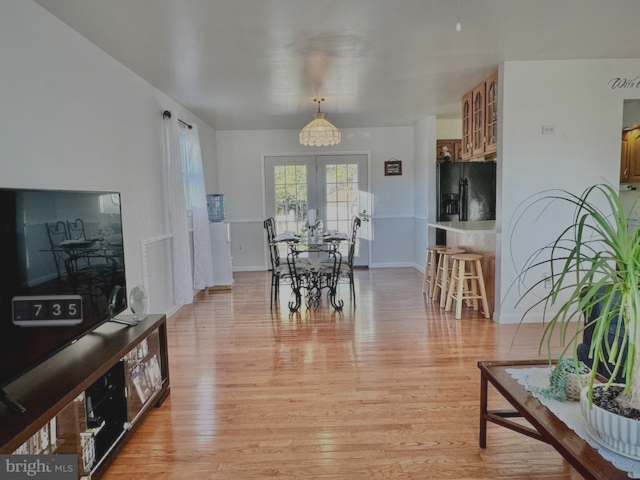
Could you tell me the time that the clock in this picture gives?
7:35
